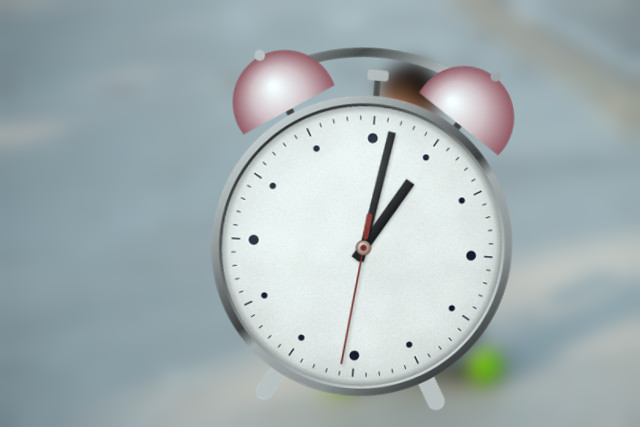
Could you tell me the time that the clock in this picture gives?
1:01:31
